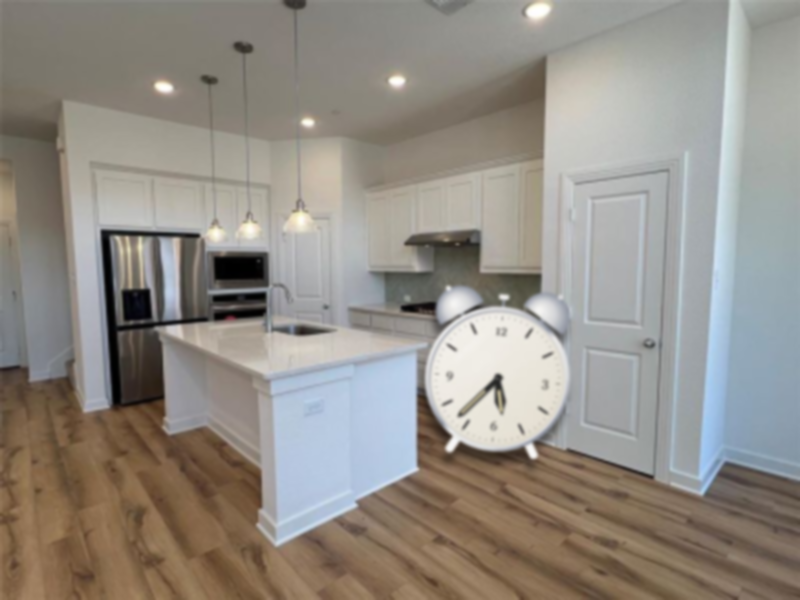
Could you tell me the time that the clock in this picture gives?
5:37
